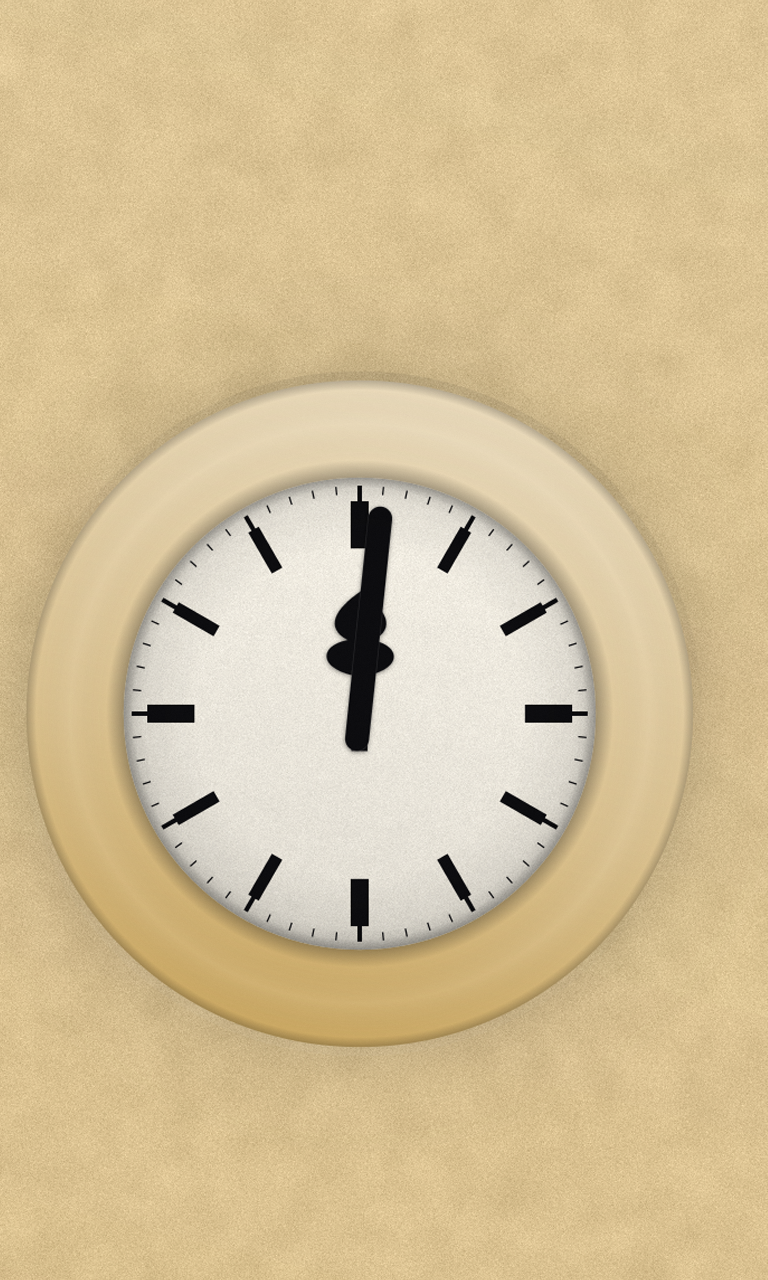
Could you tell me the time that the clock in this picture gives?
12:01
